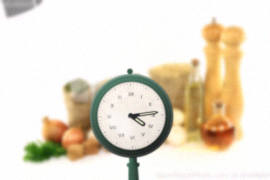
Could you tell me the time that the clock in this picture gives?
4:14
